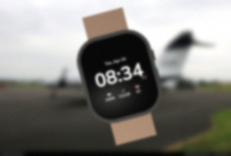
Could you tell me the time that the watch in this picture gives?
8:34
